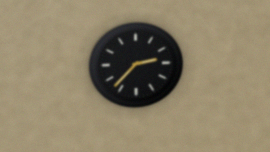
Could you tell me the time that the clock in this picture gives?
2:37
